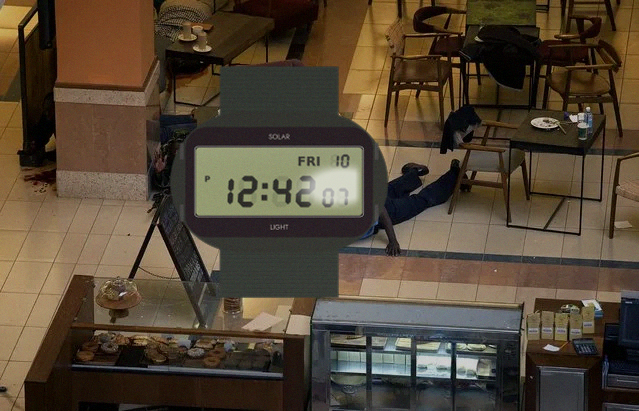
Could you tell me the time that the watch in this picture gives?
12:42:07
